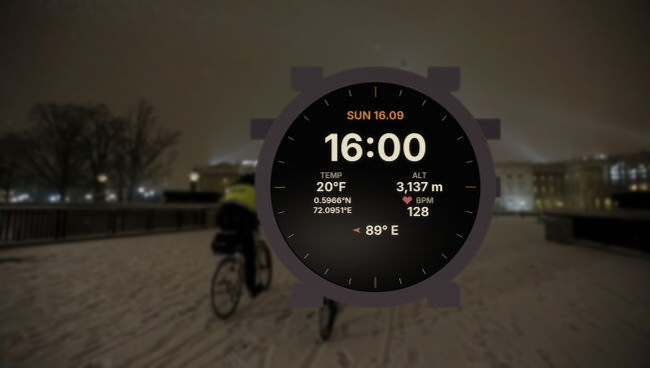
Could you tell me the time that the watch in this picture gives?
16:00
